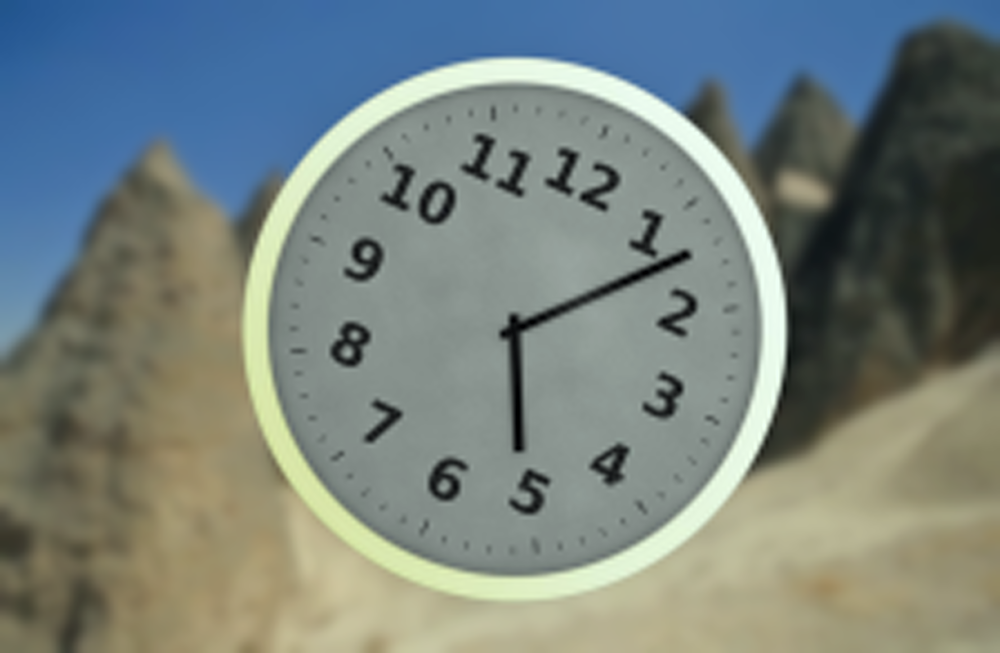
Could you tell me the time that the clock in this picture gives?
5:07
